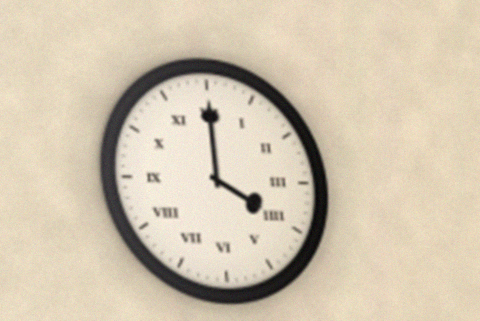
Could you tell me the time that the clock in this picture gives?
4:00
